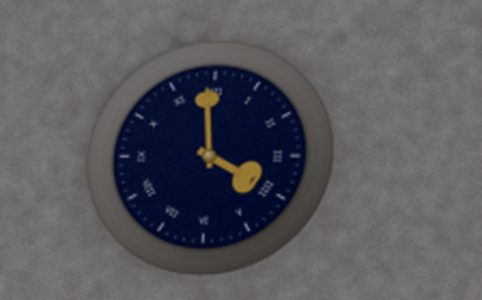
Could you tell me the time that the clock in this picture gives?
3:59
